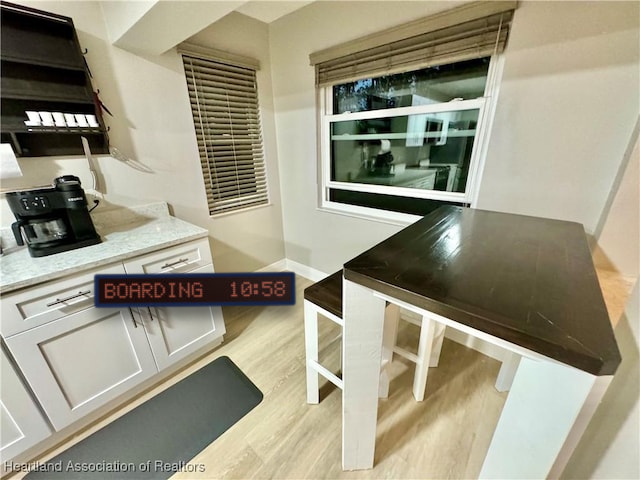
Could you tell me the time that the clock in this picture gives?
10:58
